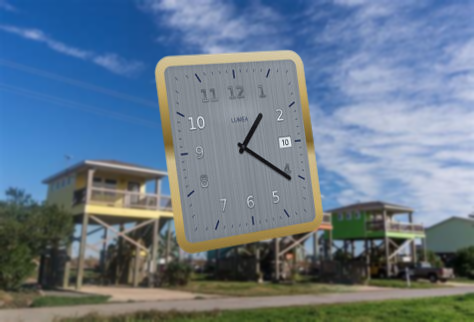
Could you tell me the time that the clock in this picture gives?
1:21
